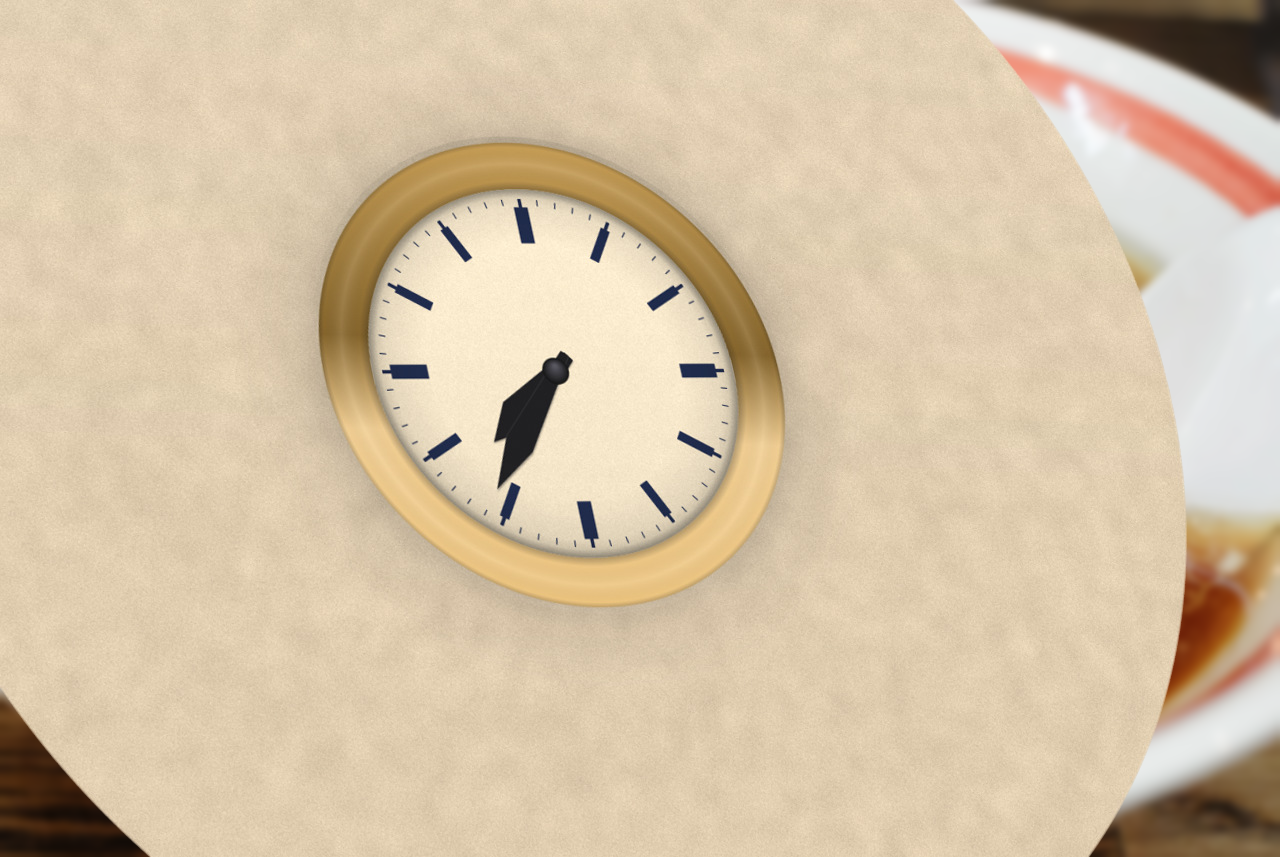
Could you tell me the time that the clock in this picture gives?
7:36
